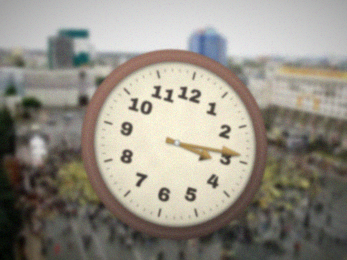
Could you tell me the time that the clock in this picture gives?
3:14
